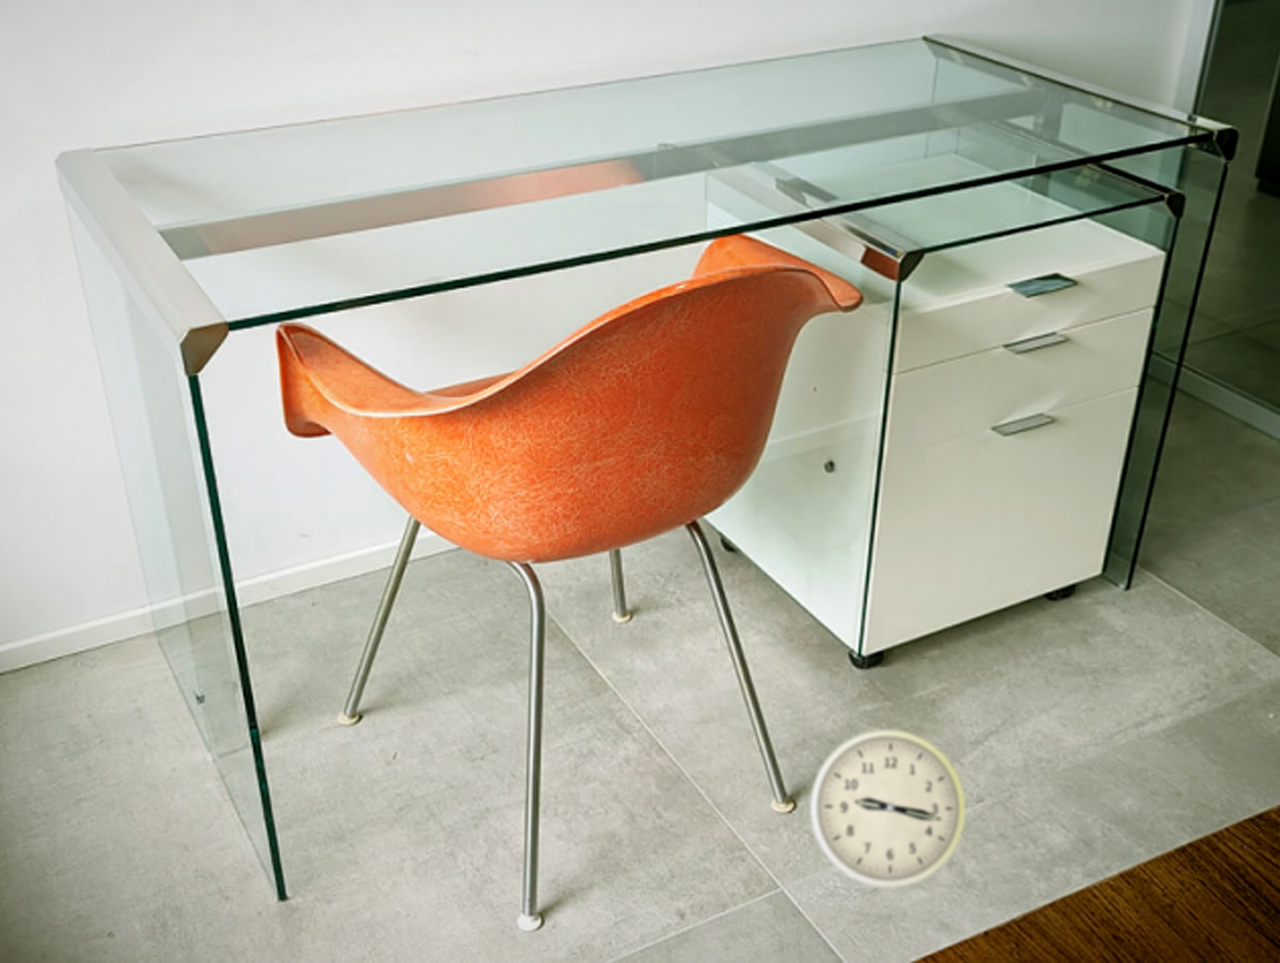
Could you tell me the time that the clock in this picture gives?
9:17
